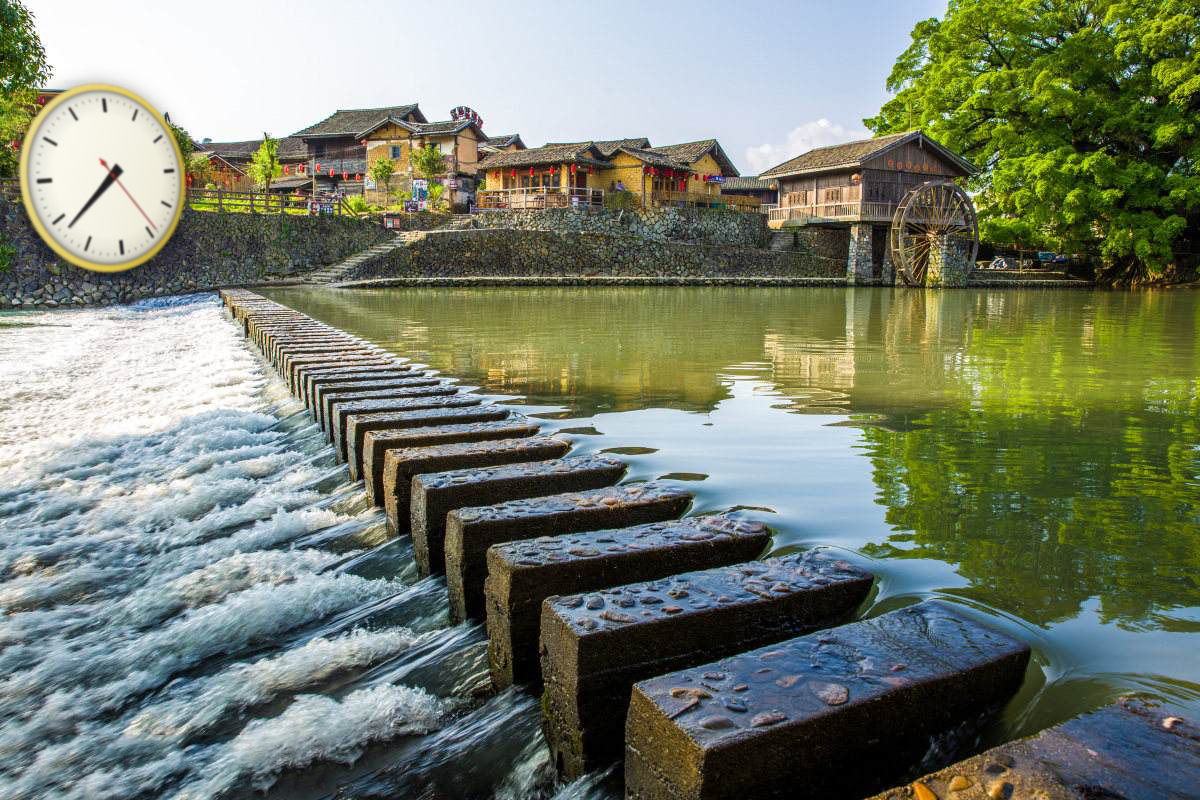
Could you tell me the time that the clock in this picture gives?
7:38:24
